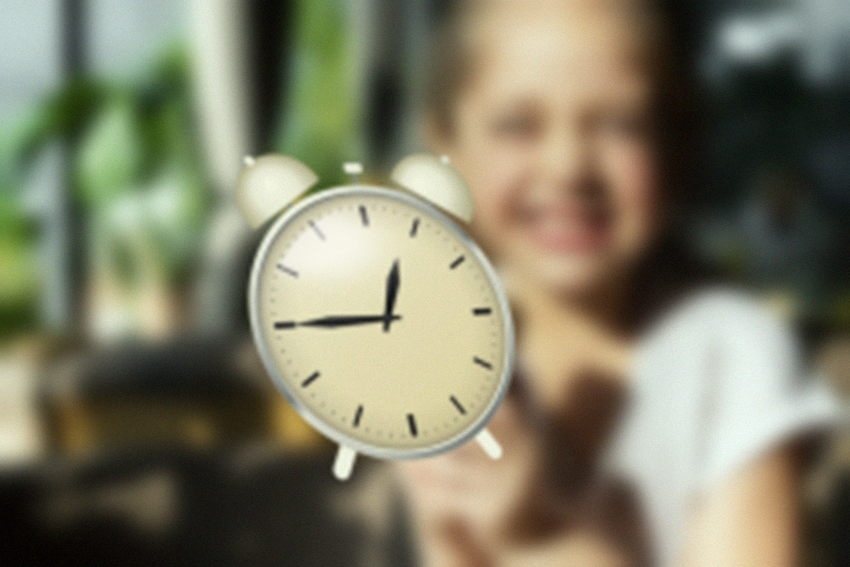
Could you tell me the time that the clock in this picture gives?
12:45
